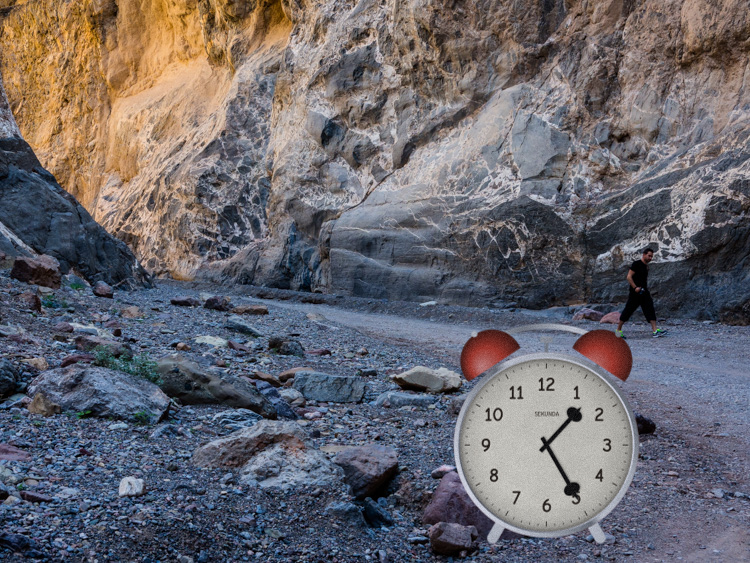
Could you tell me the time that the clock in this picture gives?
1:25
